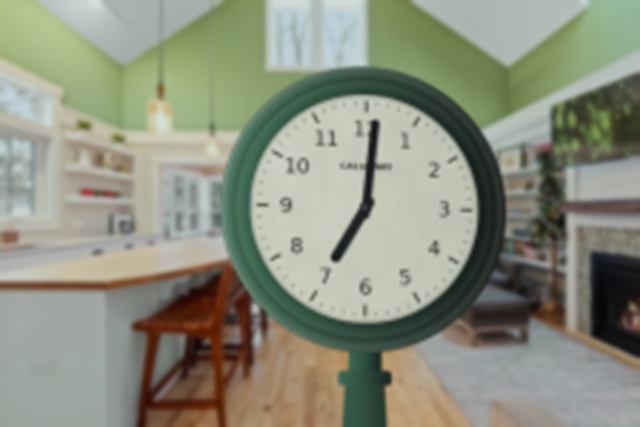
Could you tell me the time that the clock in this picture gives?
7:01
